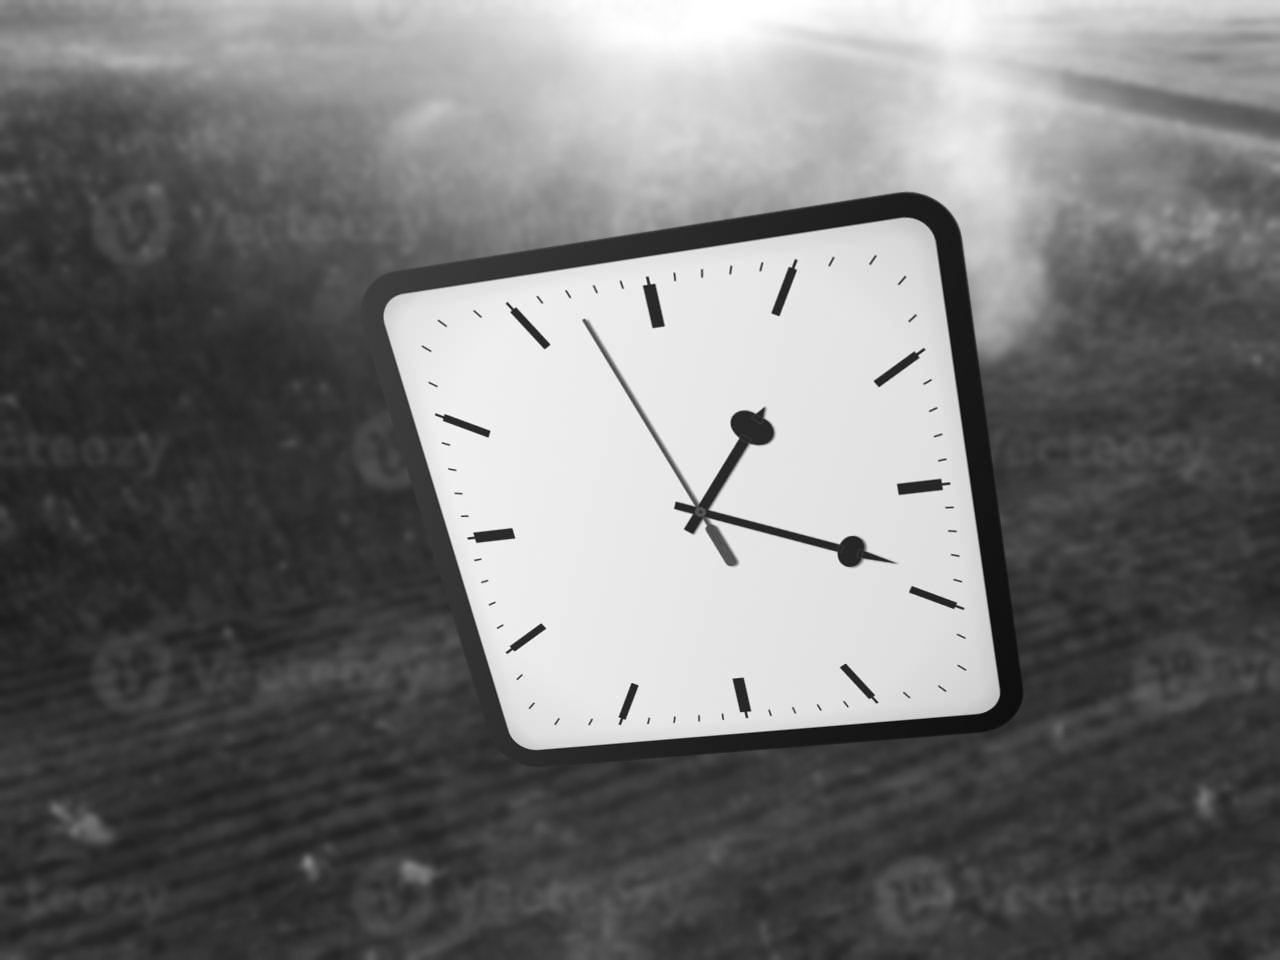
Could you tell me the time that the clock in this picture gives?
1:18:57
